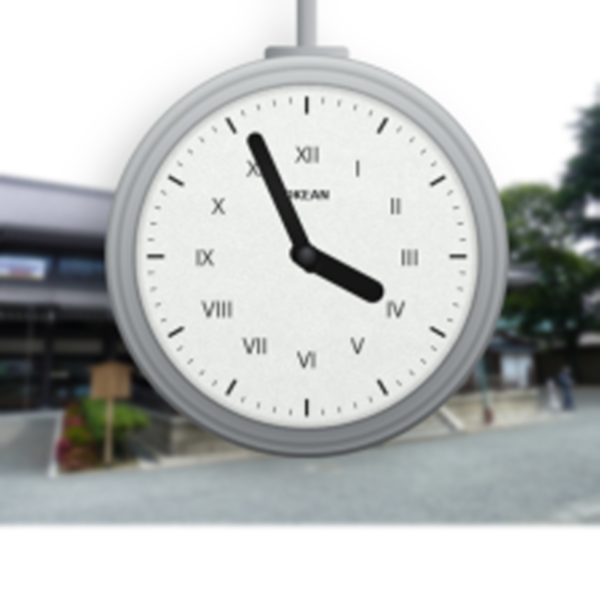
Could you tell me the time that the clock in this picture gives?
3:56
